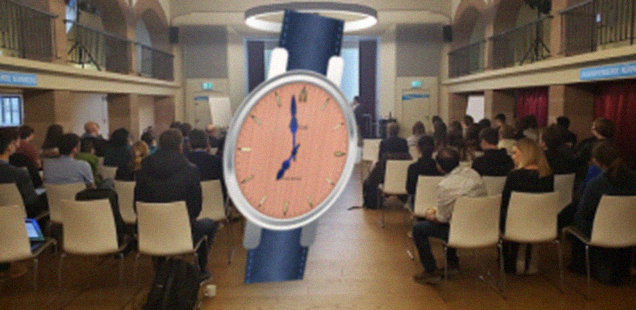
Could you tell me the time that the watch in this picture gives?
6:58
